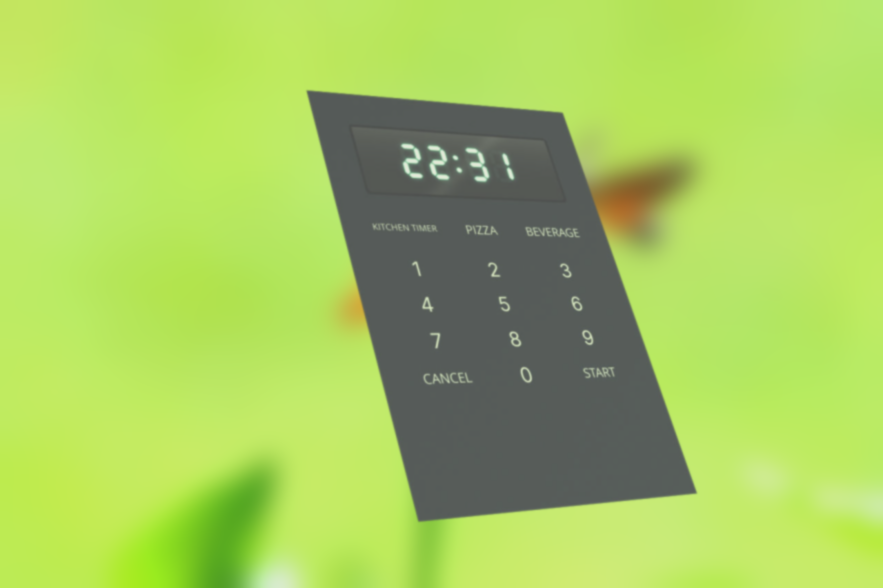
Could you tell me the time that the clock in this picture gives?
22:31
